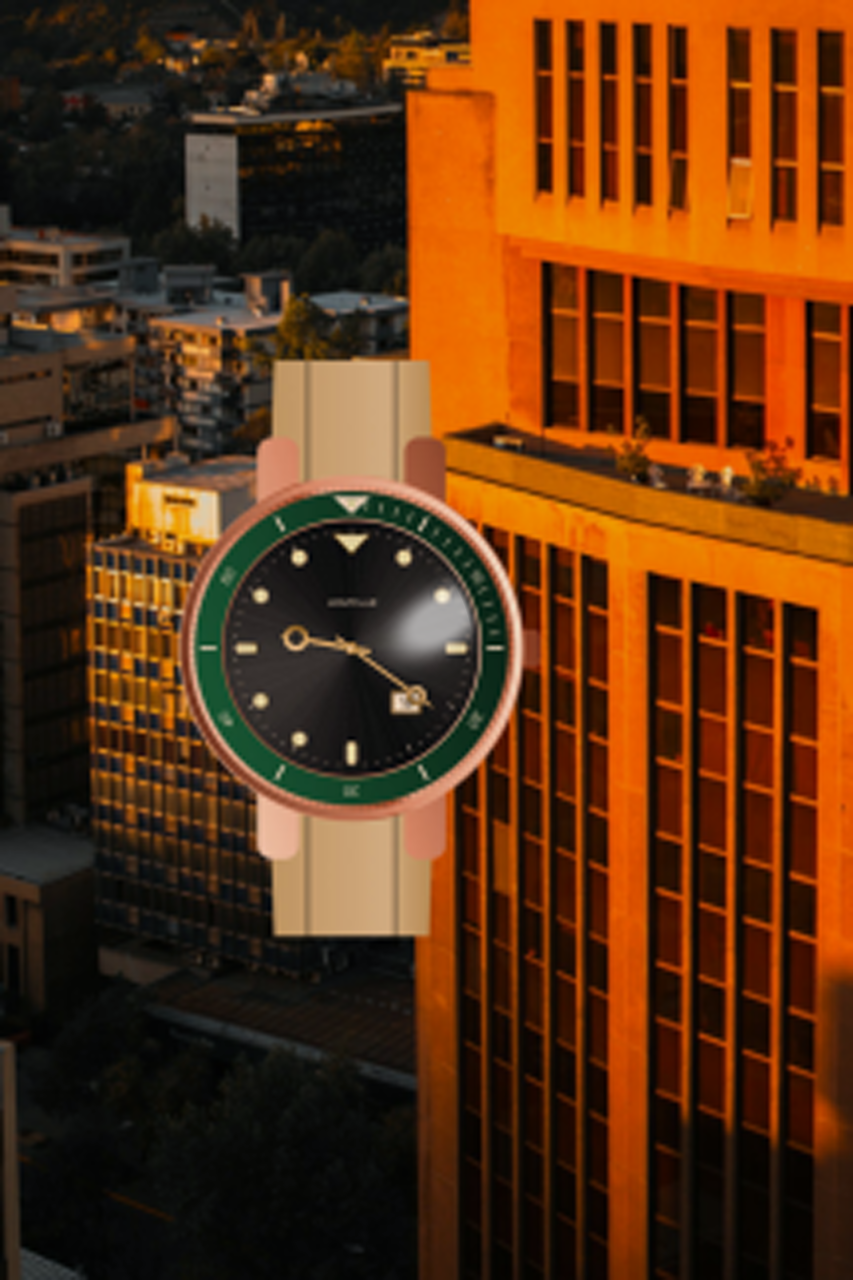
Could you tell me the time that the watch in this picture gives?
9:21
